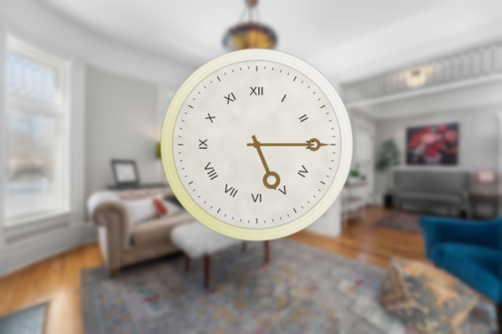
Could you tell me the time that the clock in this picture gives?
5:15
